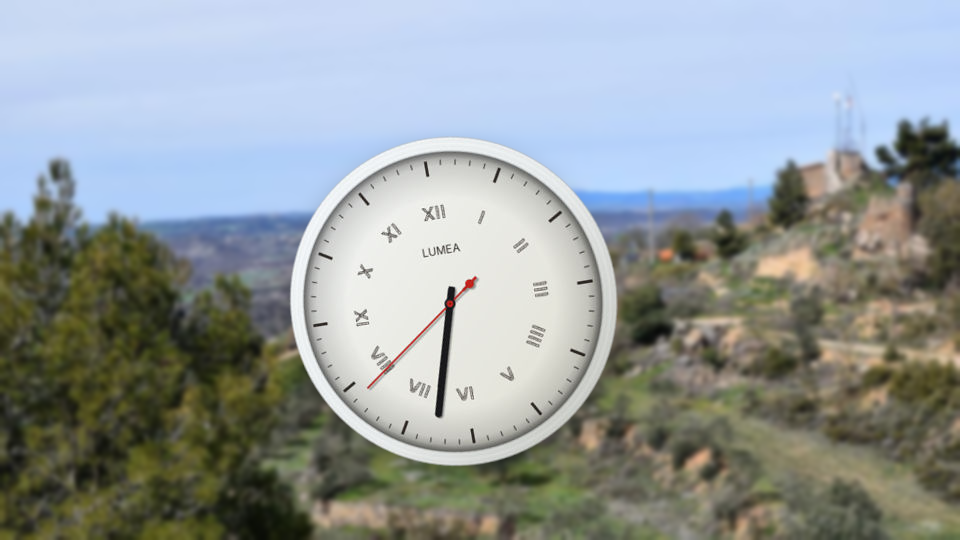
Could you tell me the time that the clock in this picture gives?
6:32:39
